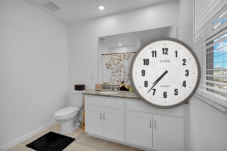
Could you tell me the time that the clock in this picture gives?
7:37
